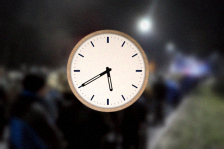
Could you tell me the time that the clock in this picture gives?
5:40
